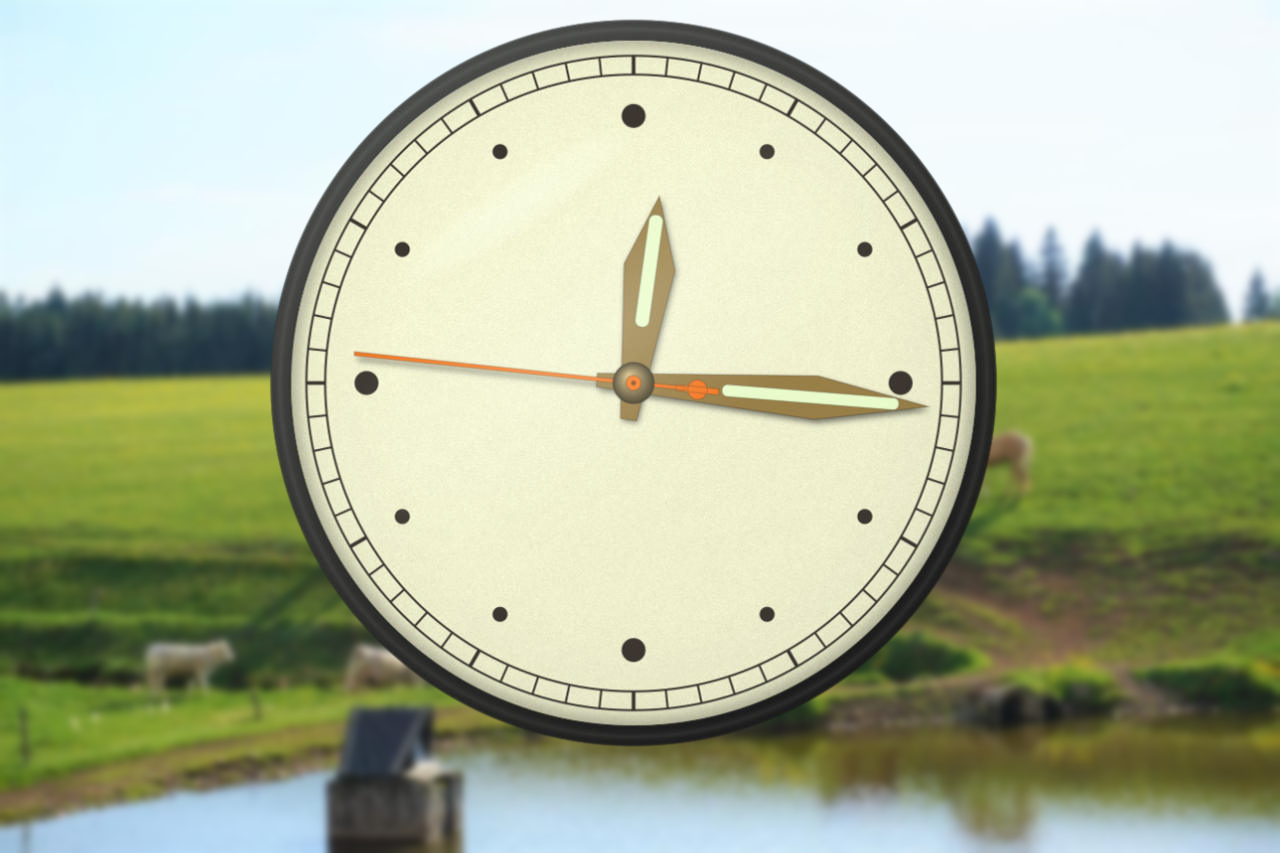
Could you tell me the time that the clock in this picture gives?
12:15:46
